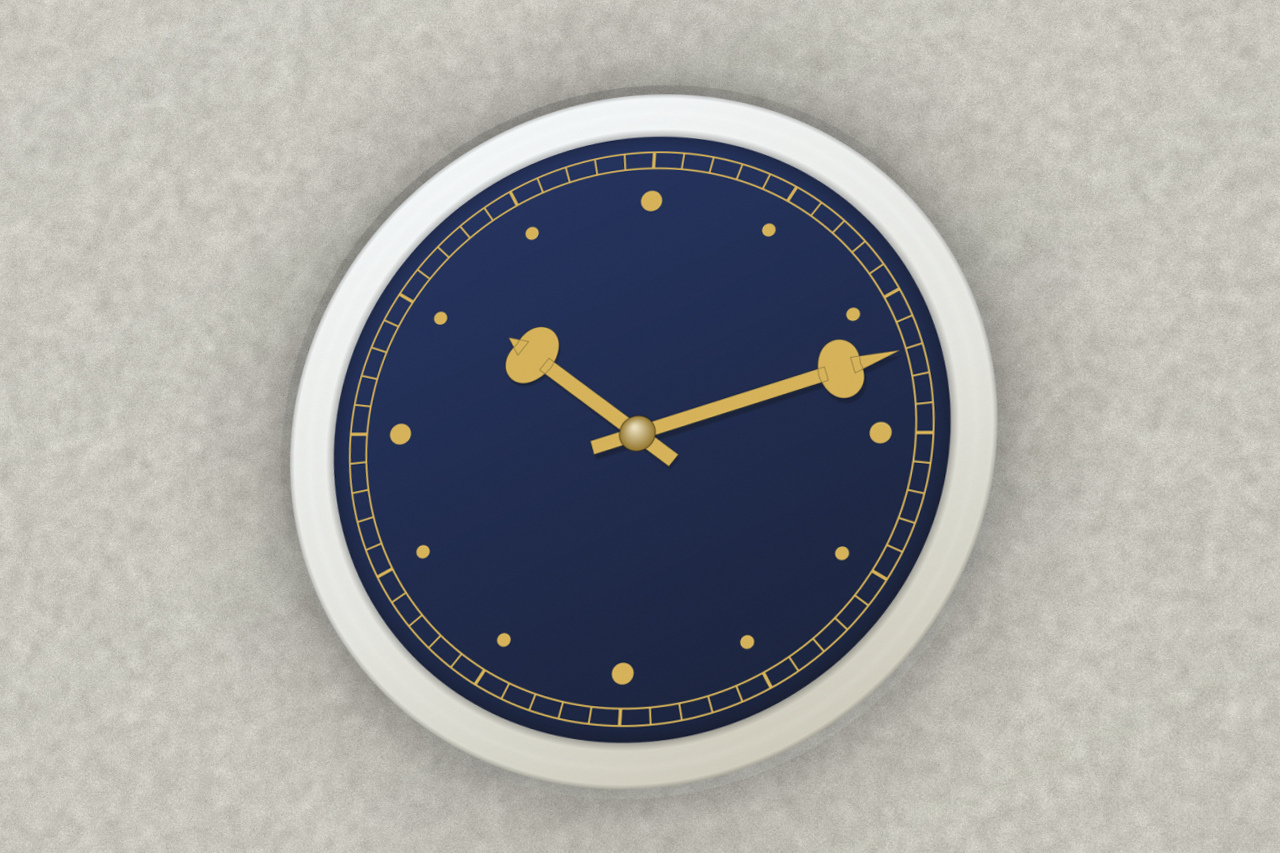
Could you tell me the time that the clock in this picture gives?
10:12
